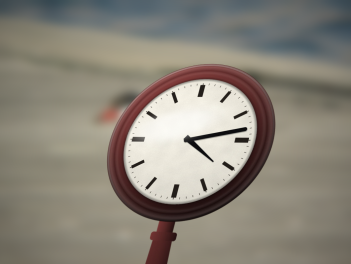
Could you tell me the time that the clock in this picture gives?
4:13
